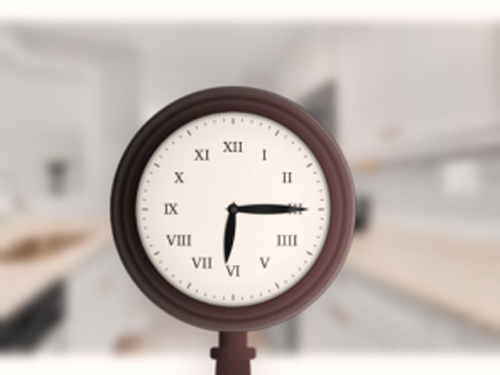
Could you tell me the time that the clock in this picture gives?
6:15
